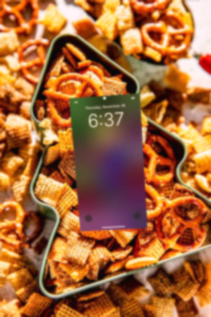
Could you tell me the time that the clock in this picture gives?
6:37
